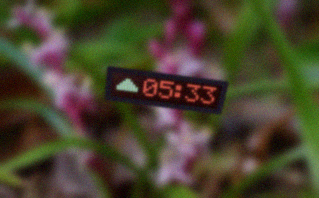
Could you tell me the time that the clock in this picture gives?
5:33
